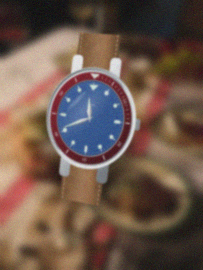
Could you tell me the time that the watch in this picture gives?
11:41
